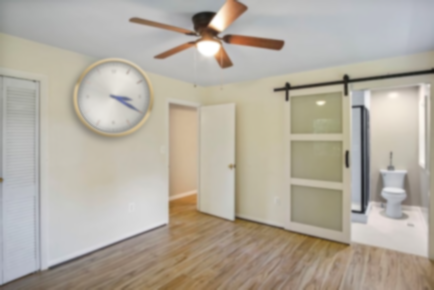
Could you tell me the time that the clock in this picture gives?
3:20
